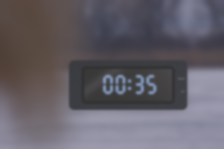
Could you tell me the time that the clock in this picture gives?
0:35
